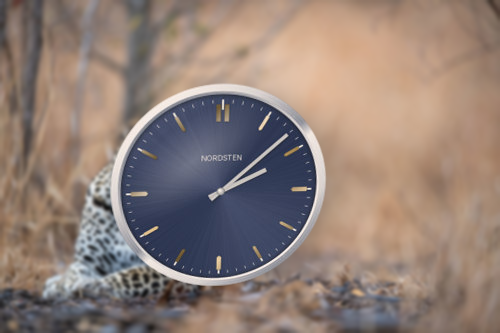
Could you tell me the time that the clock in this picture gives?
2:08
